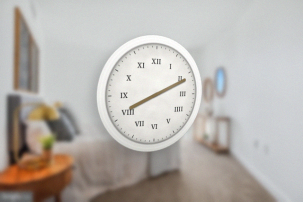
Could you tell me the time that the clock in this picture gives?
8:11
